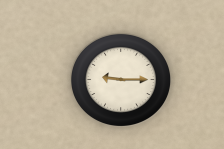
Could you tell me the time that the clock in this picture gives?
9:15
